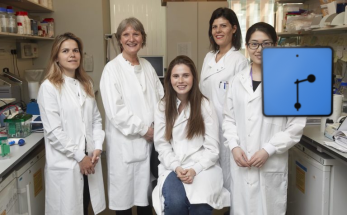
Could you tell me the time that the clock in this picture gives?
2:30
